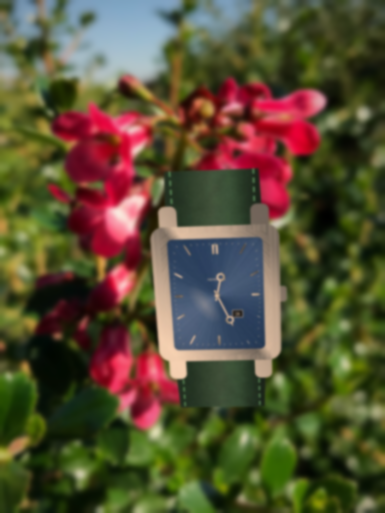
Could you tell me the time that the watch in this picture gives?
12:26
